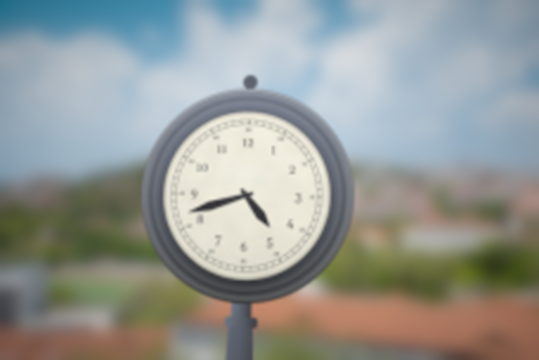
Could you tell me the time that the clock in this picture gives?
4:42
